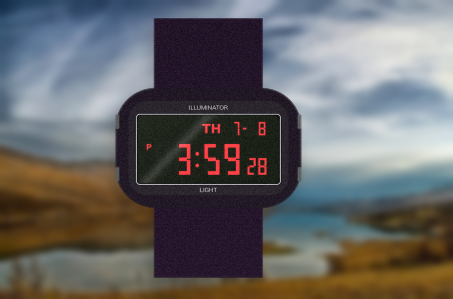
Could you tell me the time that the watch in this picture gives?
3:59:28
